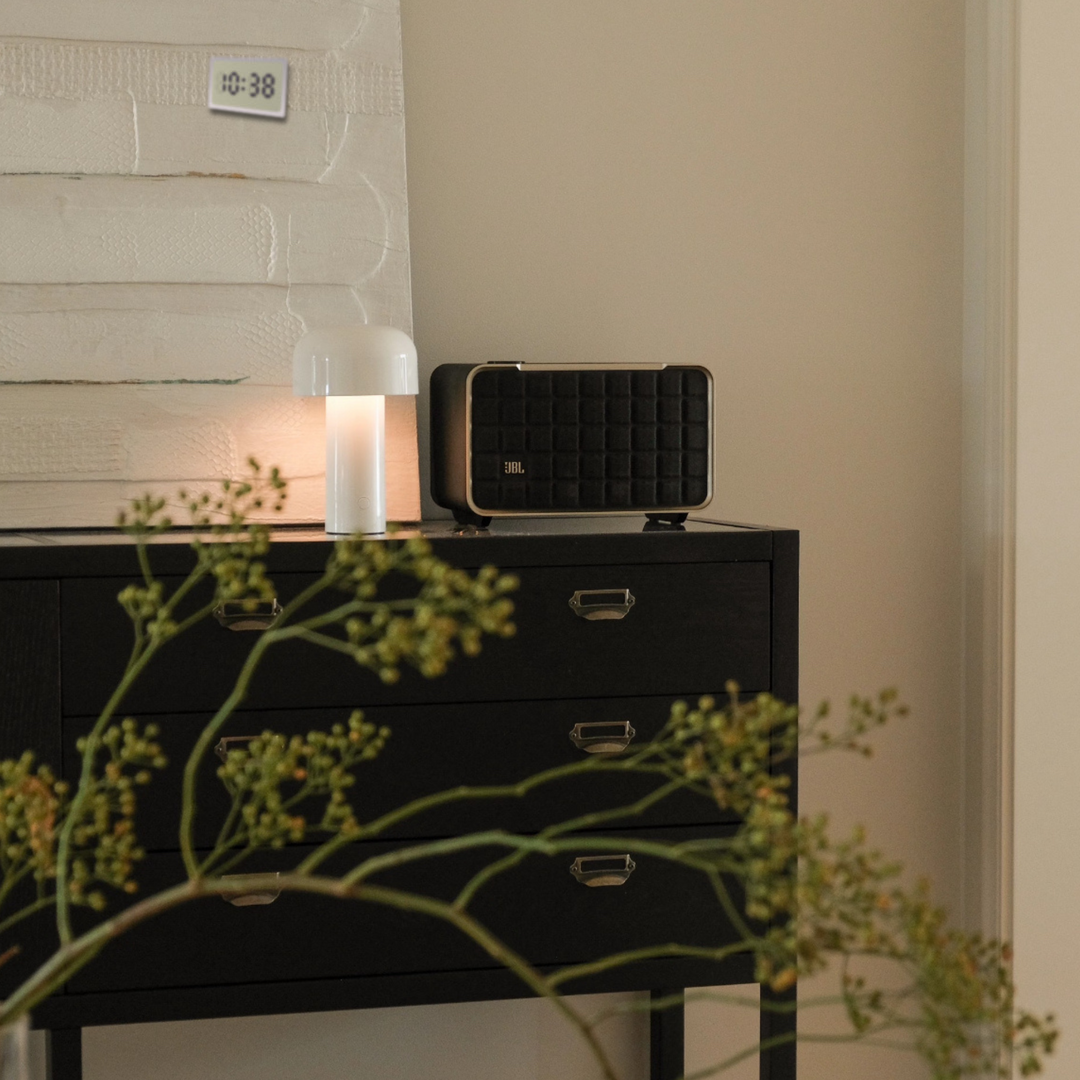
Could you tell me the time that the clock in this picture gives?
10:38
